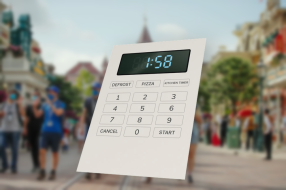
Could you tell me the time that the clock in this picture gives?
1:58
